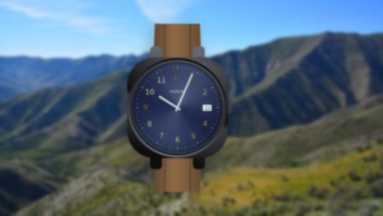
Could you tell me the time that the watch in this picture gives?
10:04
